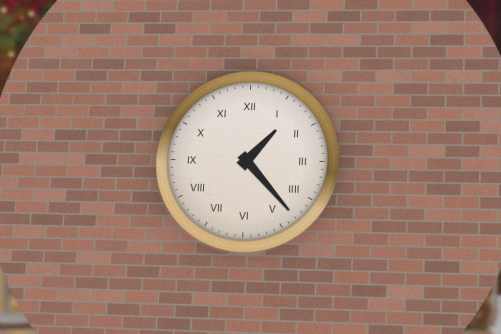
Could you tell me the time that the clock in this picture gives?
1:23
